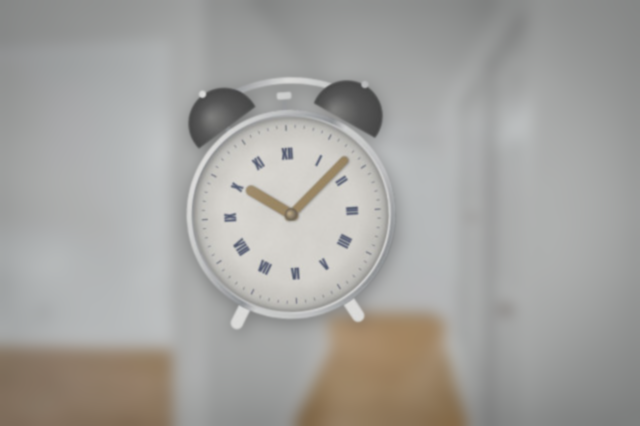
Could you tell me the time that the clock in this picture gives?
10:08
